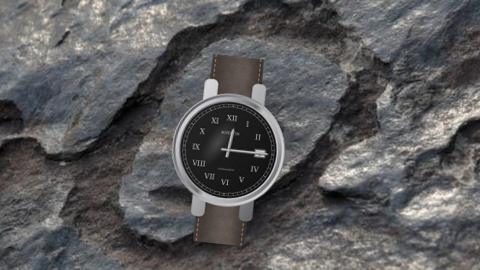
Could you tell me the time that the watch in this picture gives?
12:15
